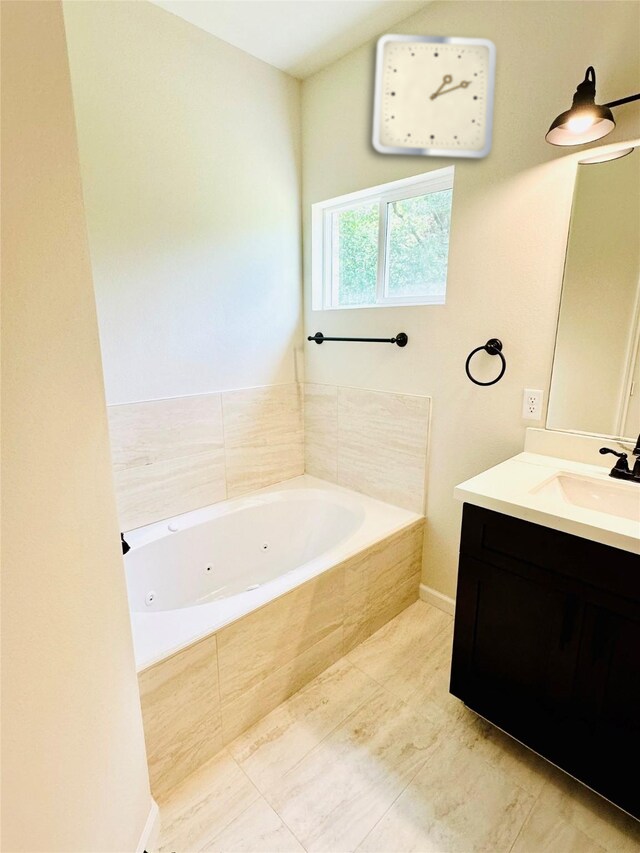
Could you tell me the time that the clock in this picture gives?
1:11
